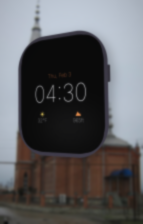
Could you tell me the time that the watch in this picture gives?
4:30
